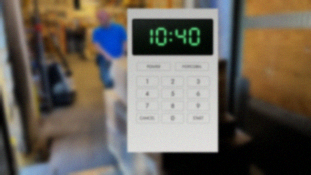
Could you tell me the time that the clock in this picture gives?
10:40
